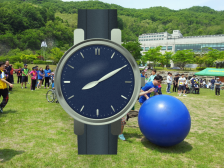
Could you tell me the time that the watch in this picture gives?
8:10
